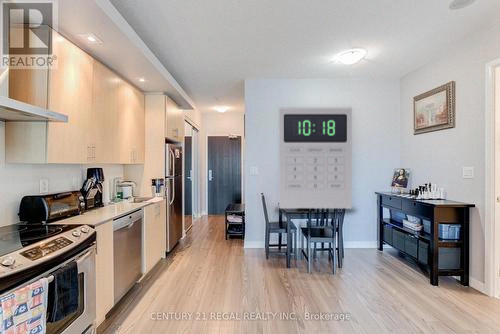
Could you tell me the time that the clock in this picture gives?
10:18
